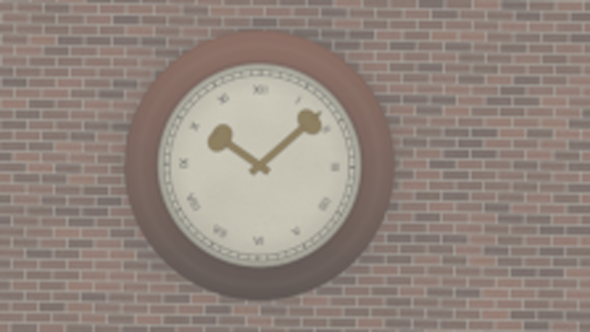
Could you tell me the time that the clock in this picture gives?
10:08
